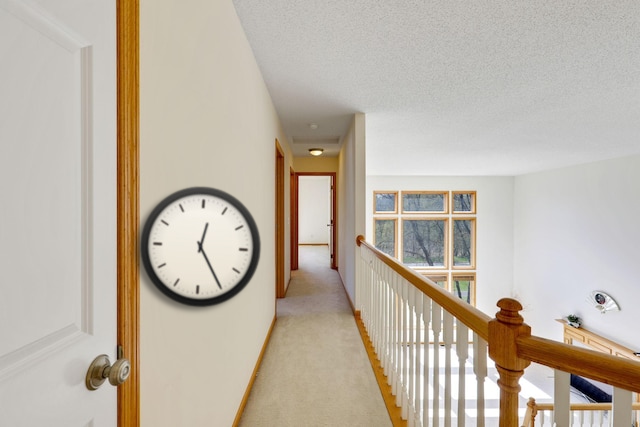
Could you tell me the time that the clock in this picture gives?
12:25
